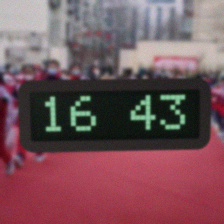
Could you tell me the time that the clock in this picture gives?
16:43
